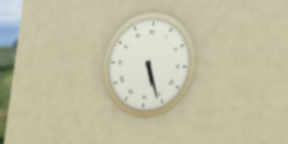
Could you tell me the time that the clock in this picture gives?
5:26
